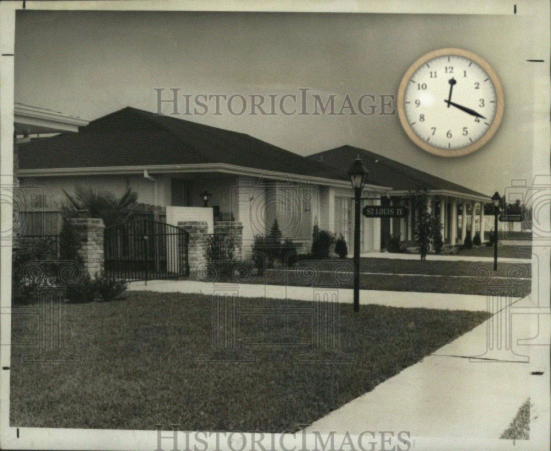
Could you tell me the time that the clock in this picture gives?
12:19
